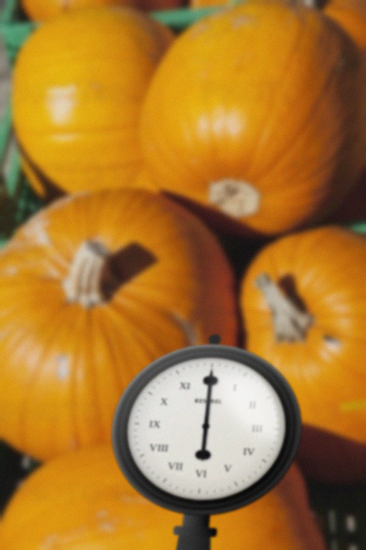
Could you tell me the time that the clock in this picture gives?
6:00
